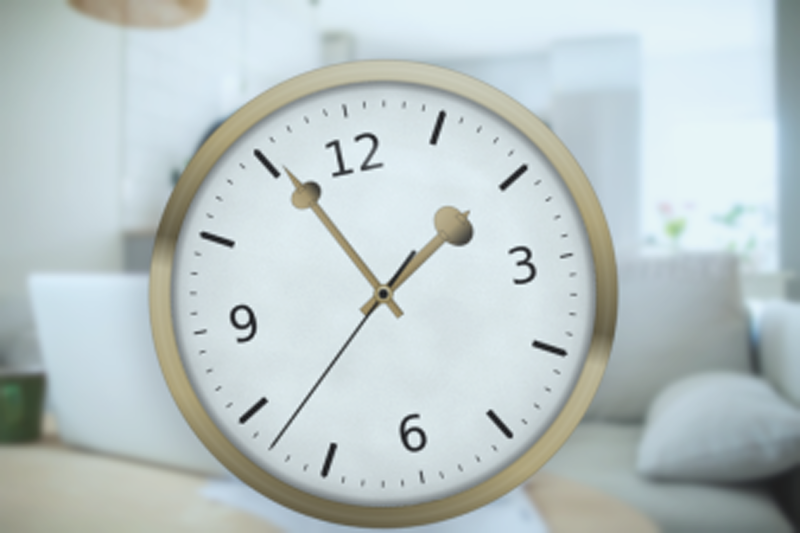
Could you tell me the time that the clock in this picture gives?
1:55:38
